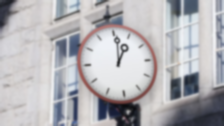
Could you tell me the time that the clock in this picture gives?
1:01
